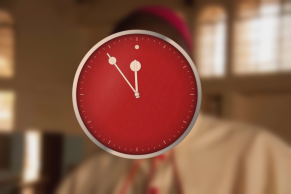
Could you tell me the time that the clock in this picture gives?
11:54
